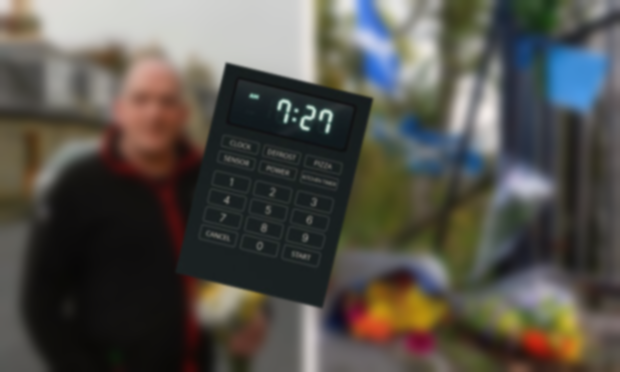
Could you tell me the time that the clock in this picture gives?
7:27
